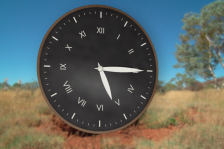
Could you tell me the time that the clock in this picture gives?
5:15
